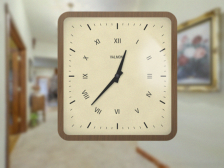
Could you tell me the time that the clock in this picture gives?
12:37
